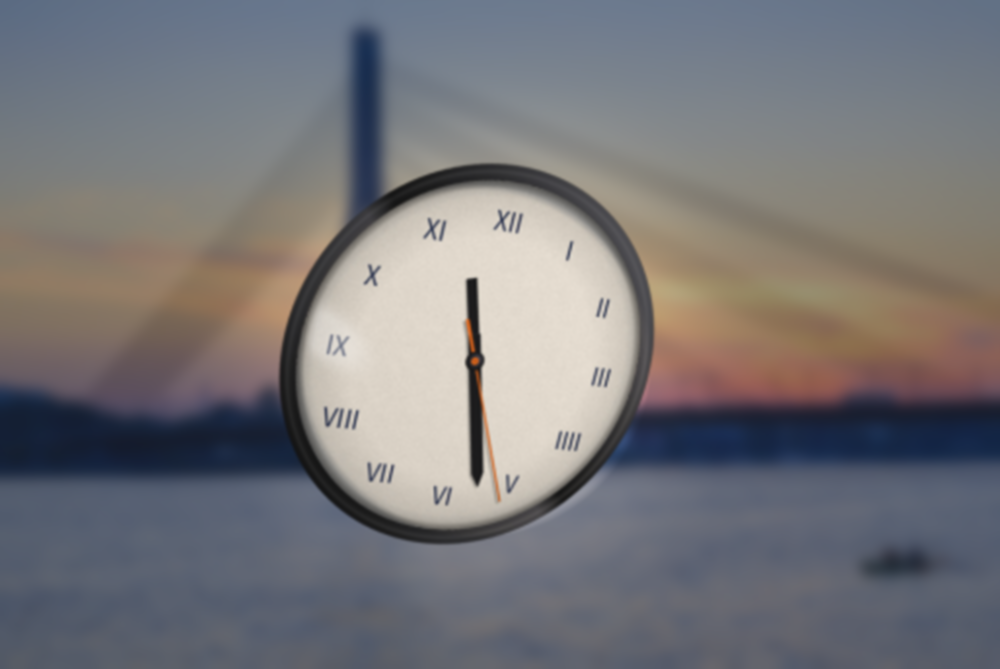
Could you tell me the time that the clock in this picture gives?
11:27:26
